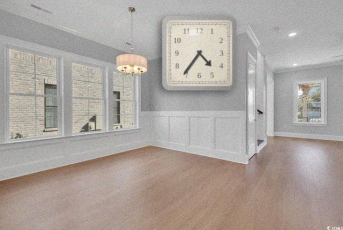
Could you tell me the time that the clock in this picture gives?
4:36
